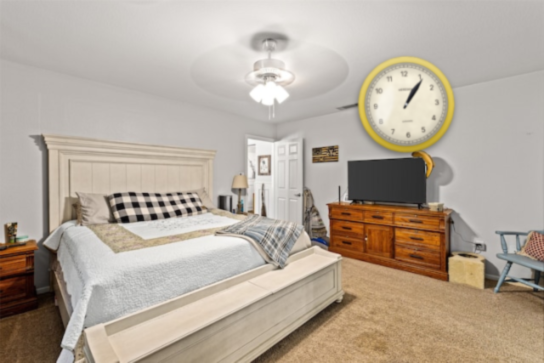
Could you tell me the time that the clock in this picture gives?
1:06
